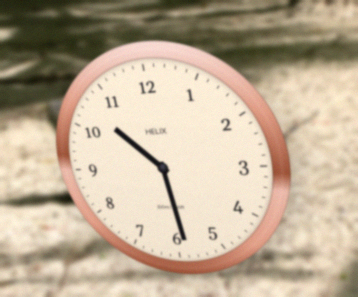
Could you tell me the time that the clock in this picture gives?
10:29
